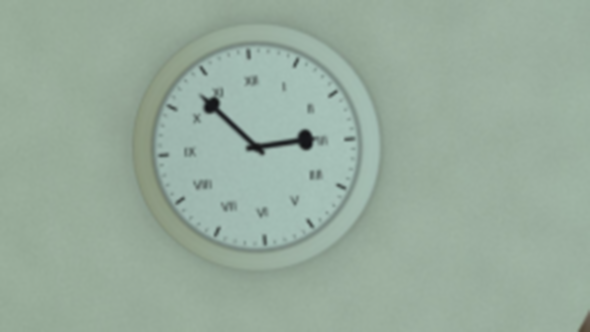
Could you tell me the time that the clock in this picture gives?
2:53
